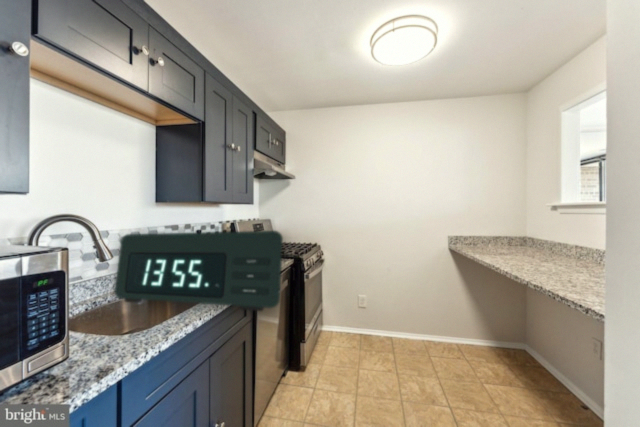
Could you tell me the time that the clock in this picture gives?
13:55
